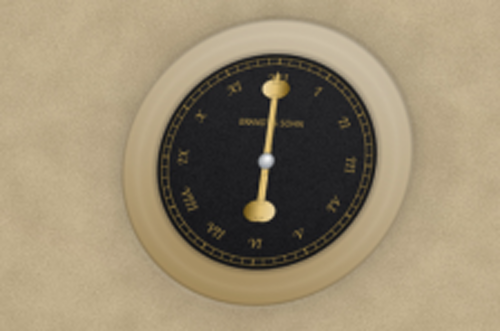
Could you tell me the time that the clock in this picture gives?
6:00
